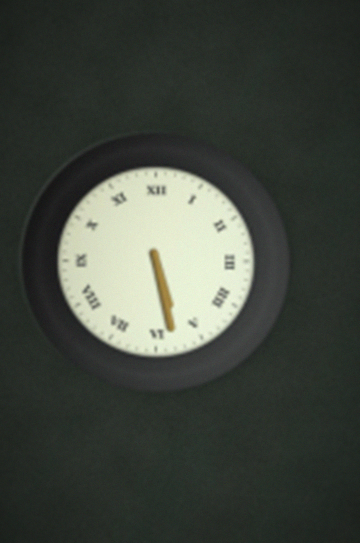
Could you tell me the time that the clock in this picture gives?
5:28
